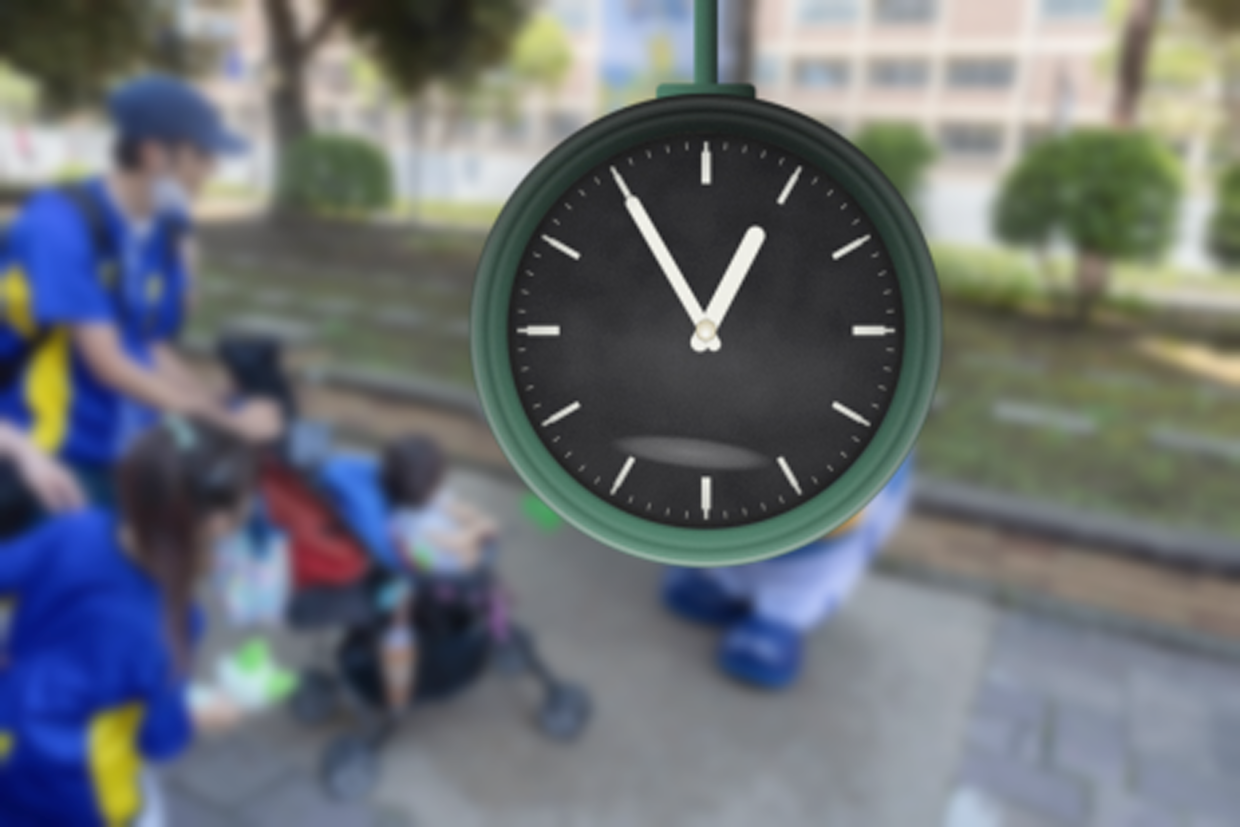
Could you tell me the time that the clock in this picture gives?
12:55
